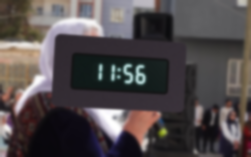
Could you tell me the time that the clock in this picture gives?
11:56
